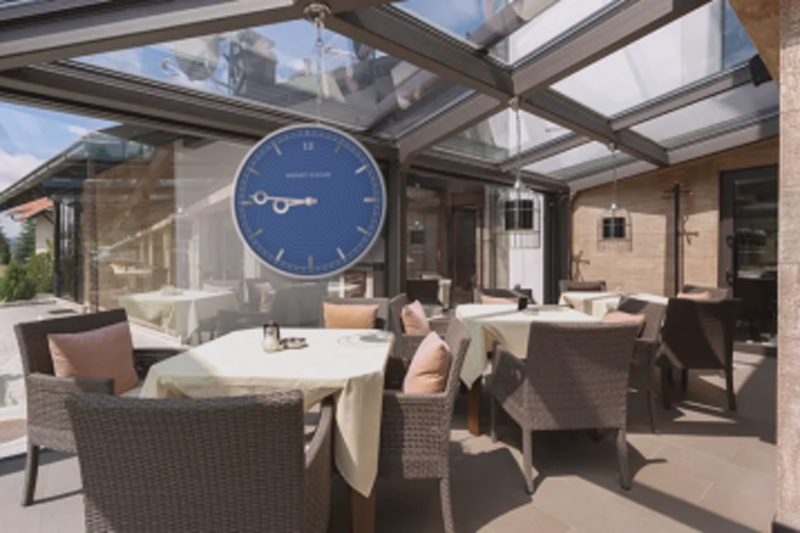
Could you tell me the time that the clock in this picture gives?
8:46
